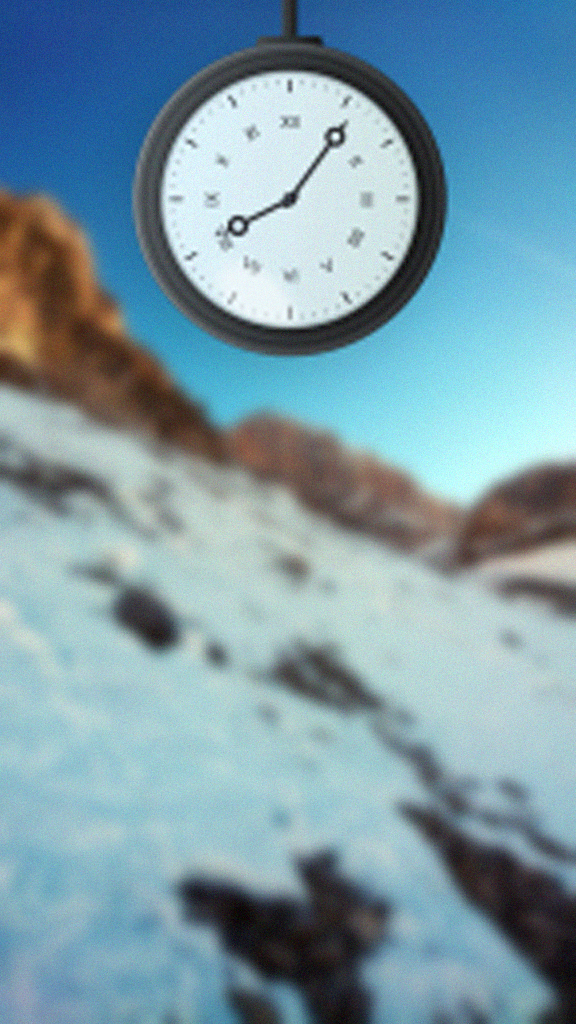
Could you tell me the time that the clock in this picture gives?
8:06
